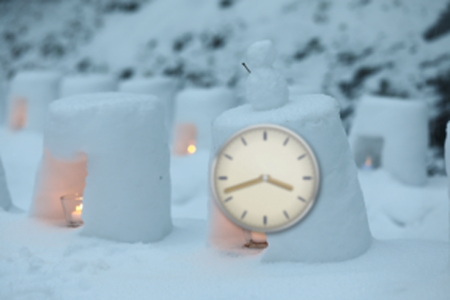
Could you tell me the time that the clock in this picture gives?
3:42
